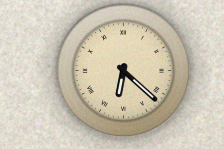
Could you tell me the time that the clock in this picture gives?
6:22
